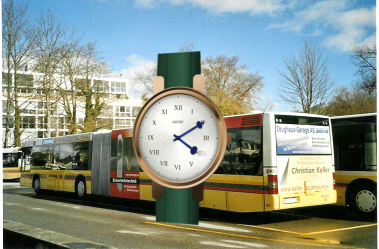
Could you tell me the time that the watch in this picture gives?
4:10
